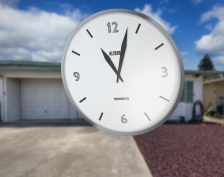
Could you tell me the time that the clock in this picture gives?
11:03
